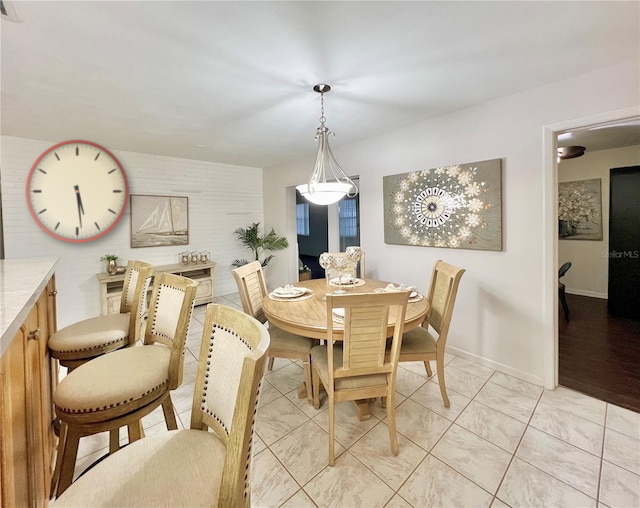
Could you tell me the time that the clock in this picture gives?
5:29
